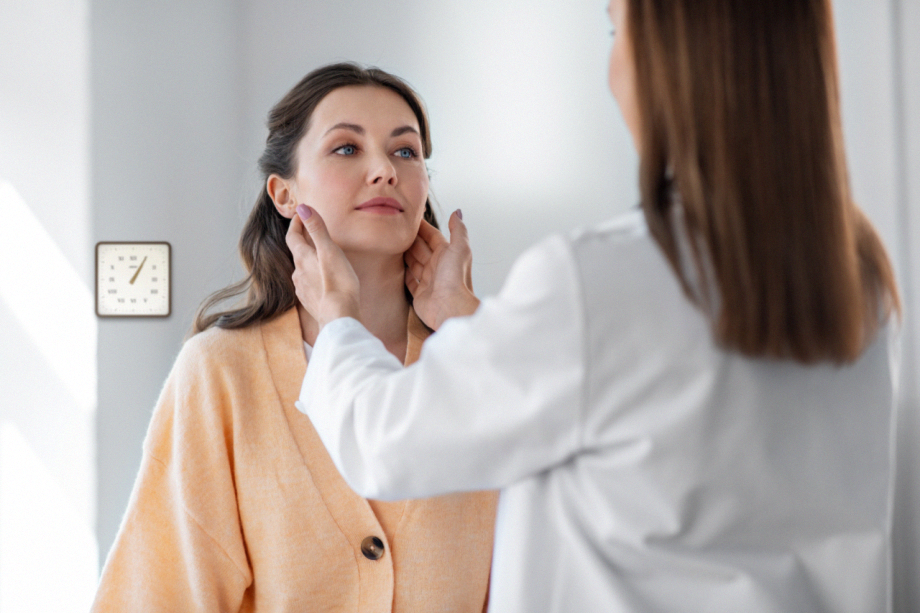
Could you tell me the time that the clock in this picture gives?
1:05
